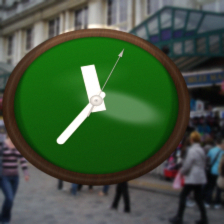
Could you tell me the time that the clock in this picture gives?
11:36:04
